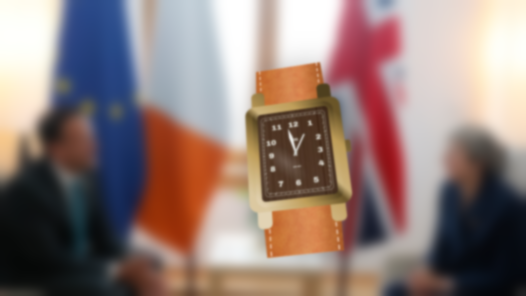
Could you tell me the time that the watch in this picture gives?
12:58
